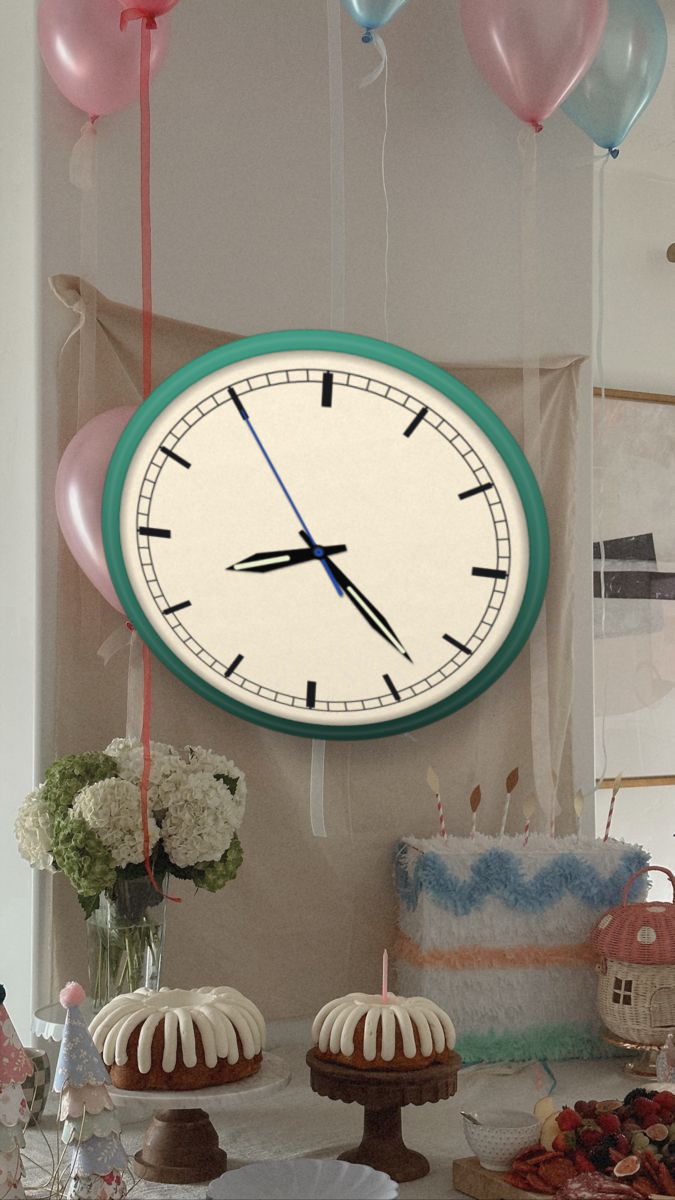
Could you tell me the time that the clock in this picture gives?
8:22:55
